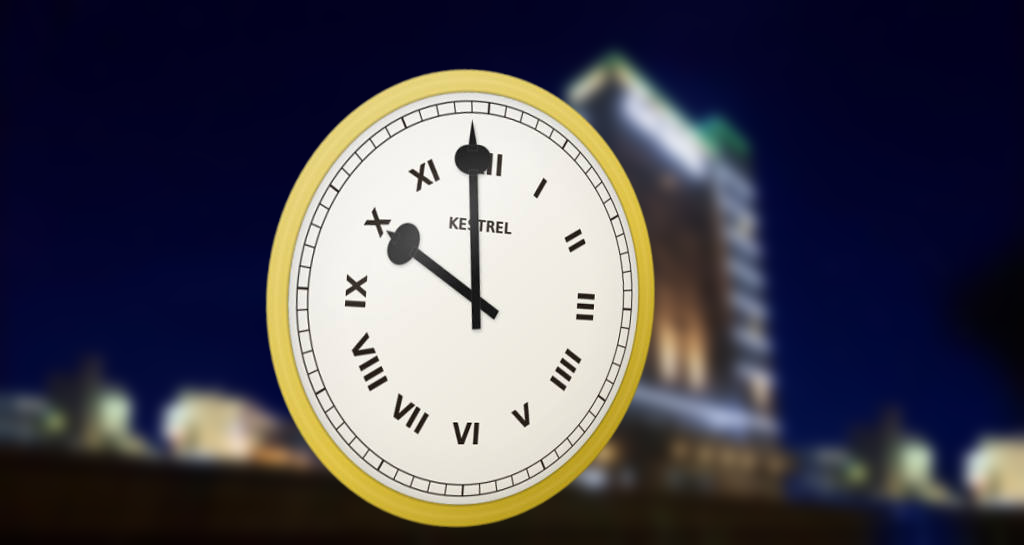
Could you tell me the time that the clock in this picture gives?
9:59
